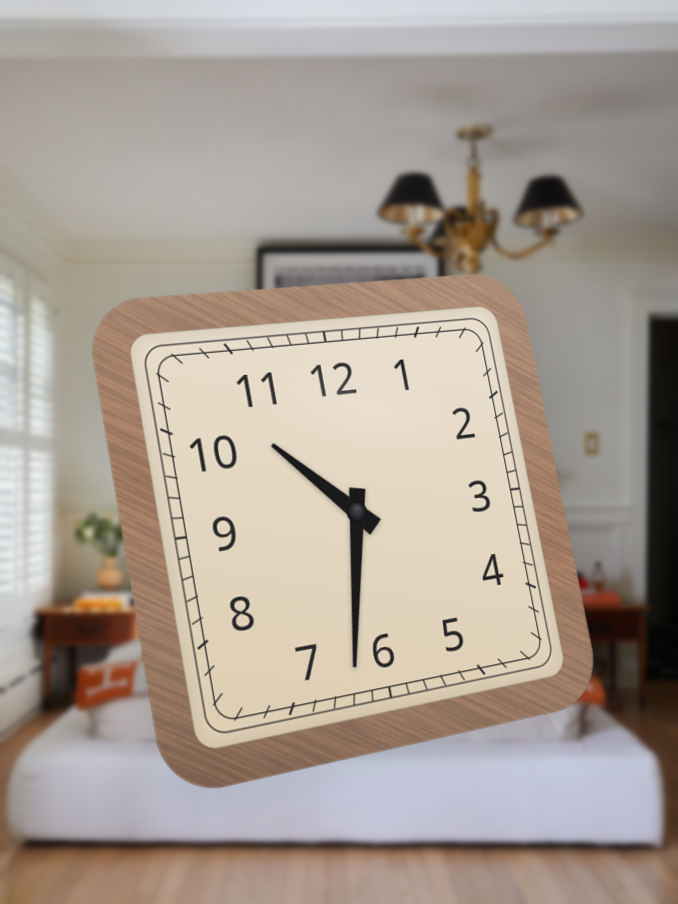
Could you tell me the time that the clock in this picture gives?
10:32
